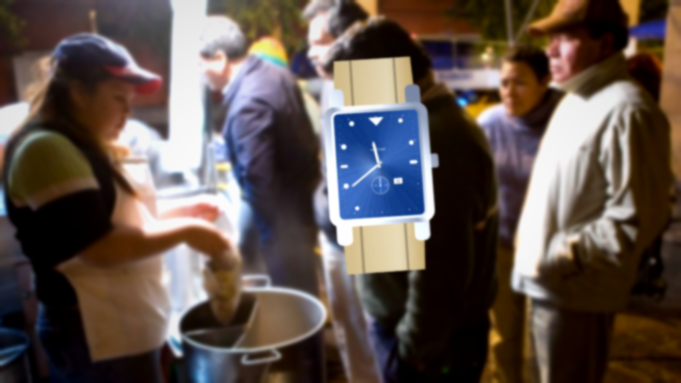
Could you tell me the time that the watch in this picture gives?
11:39
